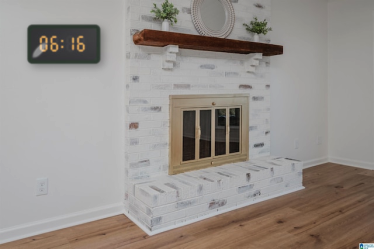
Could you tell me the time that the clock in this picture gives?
6:16
